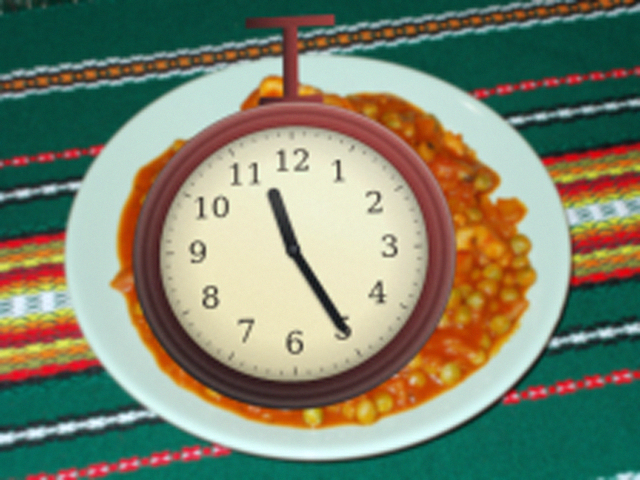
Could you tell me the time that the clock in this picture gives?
11:25
